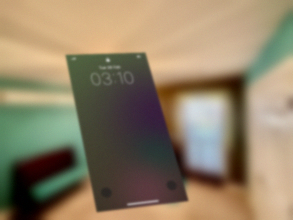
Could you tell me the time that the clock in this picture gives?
3:10
